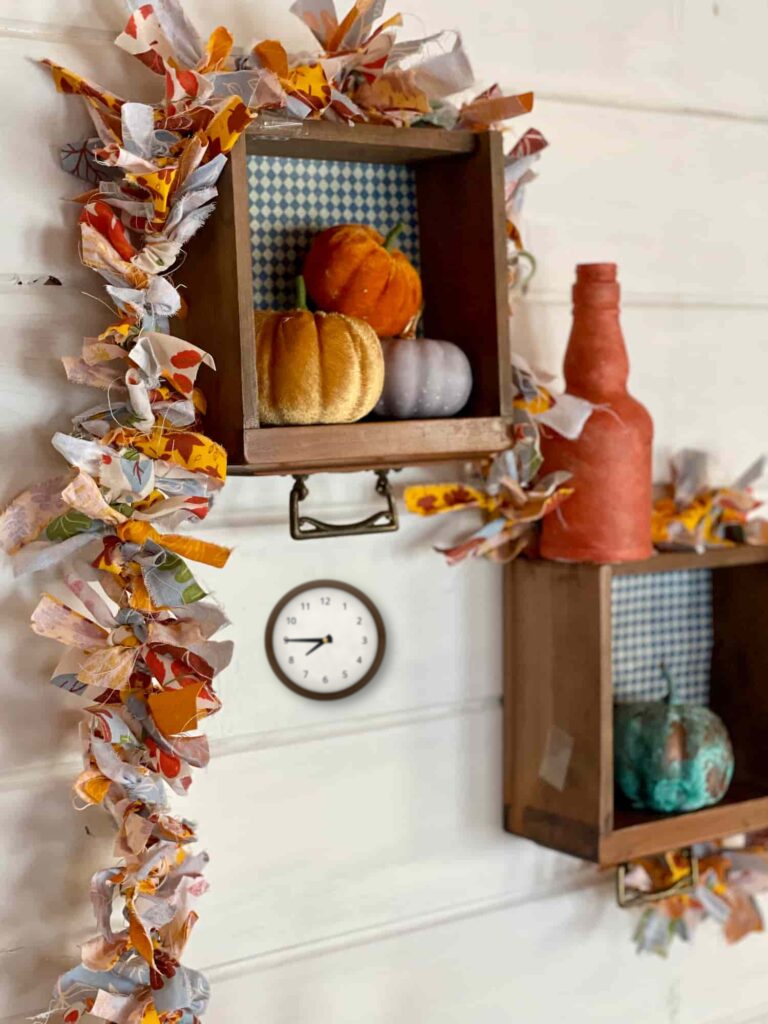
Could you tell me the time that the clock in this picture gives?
7:45
